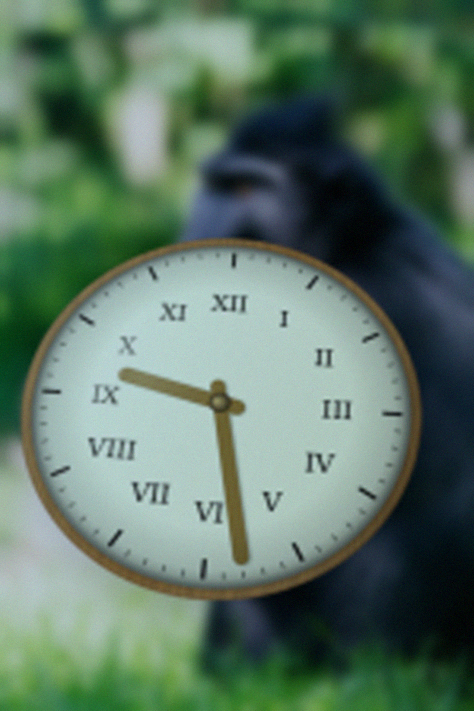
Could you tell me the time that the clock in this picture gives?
9:28
